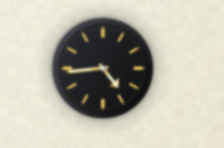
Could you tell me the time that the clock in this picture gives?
4:44
